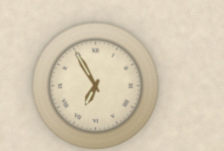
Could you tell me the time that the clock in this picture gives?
6:55
